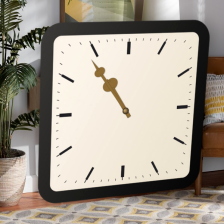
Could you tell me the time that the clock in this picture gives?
10:54
